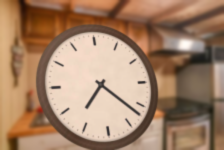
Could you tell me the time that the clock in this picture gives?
7:22
